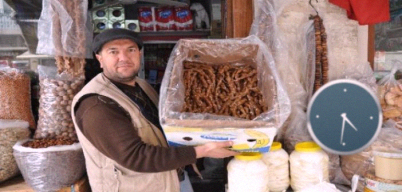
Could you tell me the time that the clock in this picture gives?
4:31
